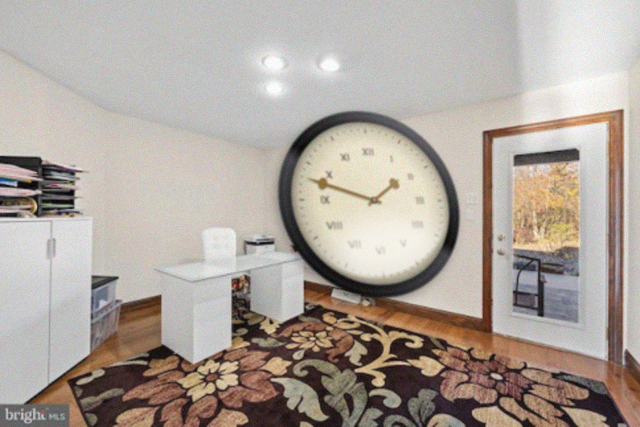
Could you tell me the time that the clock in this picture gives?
1:48
